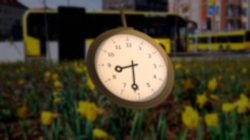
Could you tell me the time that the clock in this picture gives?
8:31
